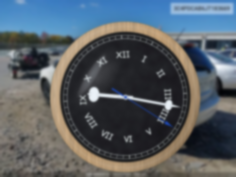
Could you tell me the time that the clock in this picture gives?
9:17:21
